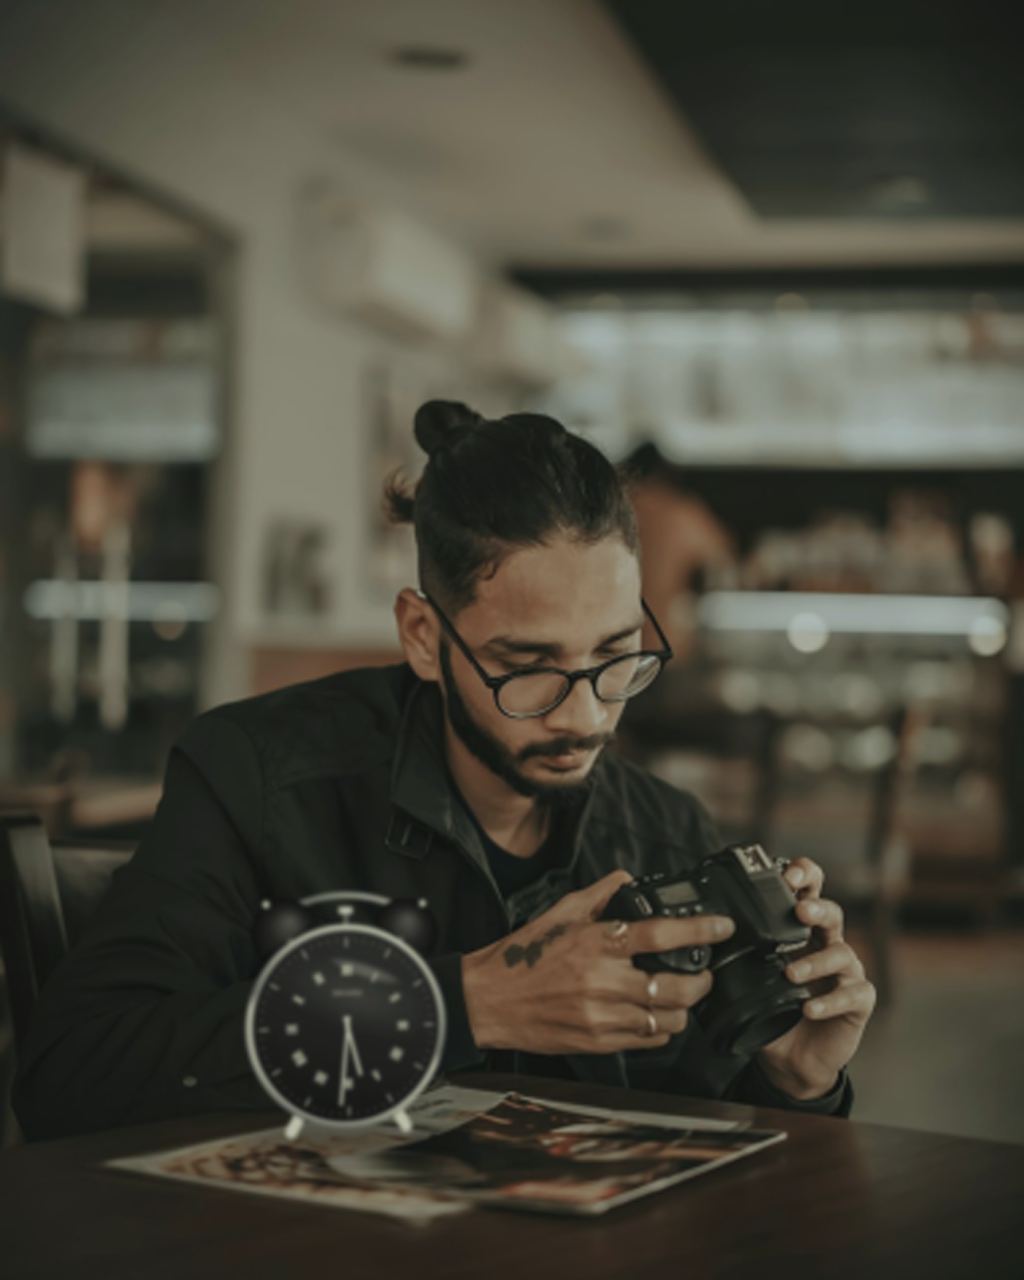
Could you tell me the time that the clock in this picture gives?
5:31
